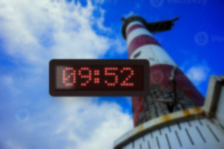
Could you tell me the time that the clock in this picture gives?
9:52
